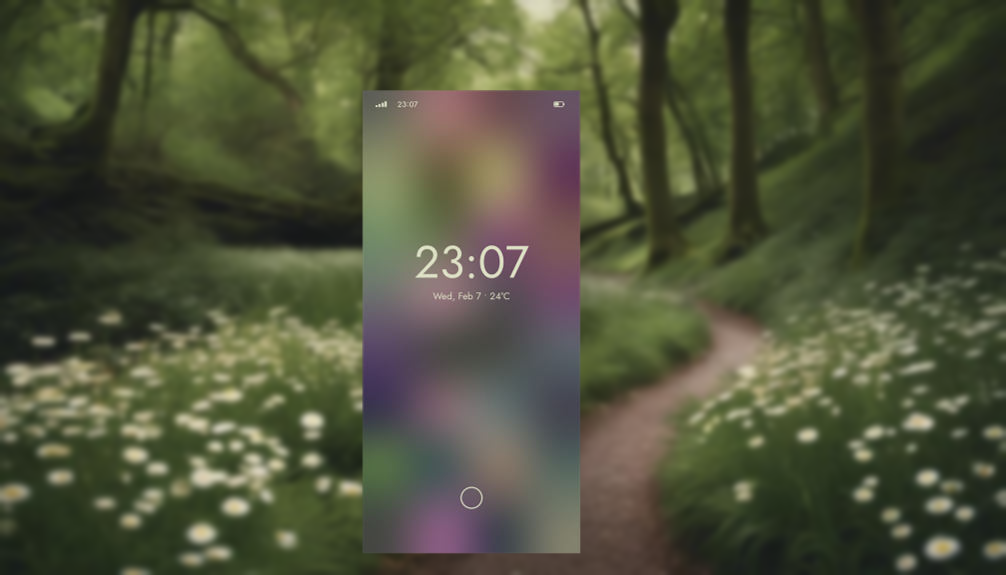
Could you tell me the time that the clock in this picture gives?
23:07
